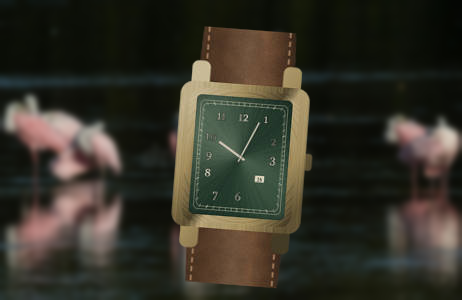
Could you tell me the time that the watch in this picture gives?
10:04
